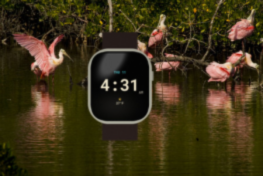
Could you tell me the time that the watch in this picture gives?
4:31
